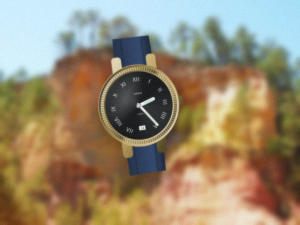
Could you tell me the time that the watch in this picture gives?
2:24
